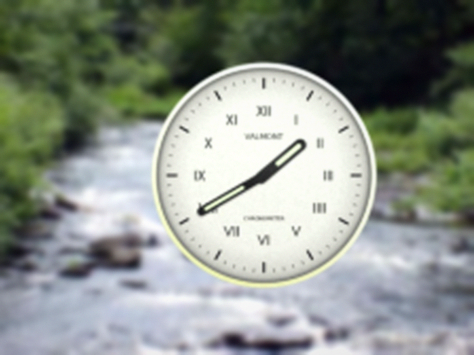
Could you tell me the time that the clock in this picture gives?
1:40
